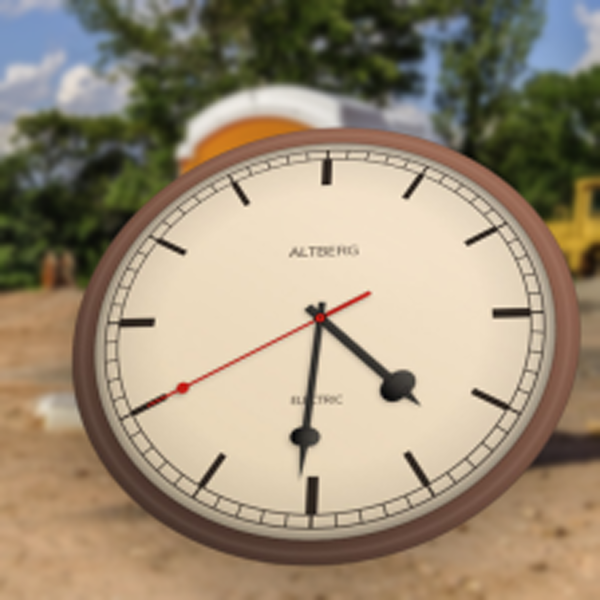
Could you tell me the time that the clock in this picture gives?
4:30:40
